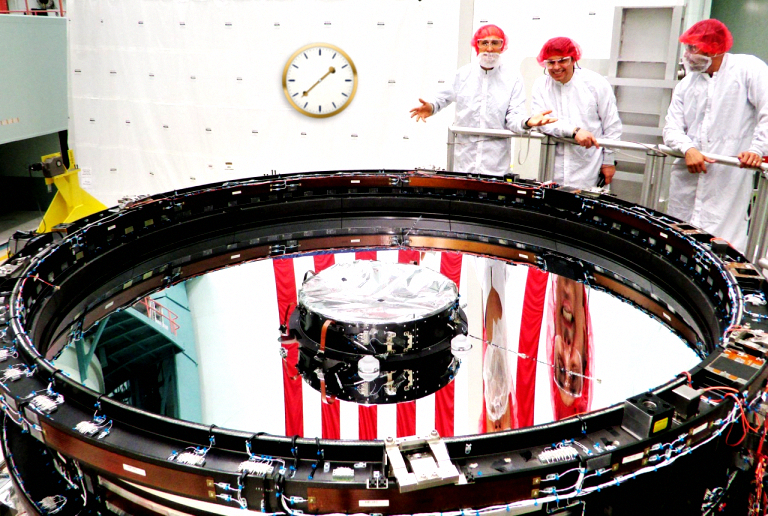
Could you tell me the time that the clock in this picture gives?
1:38
